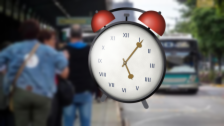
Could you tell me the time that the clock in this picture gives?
5:06
